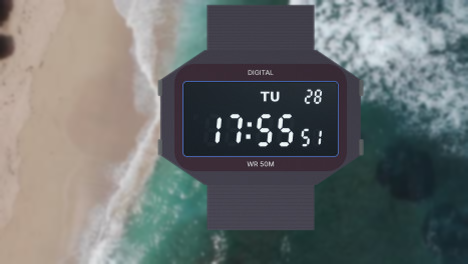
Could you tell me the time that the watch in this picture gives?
17:55:51
